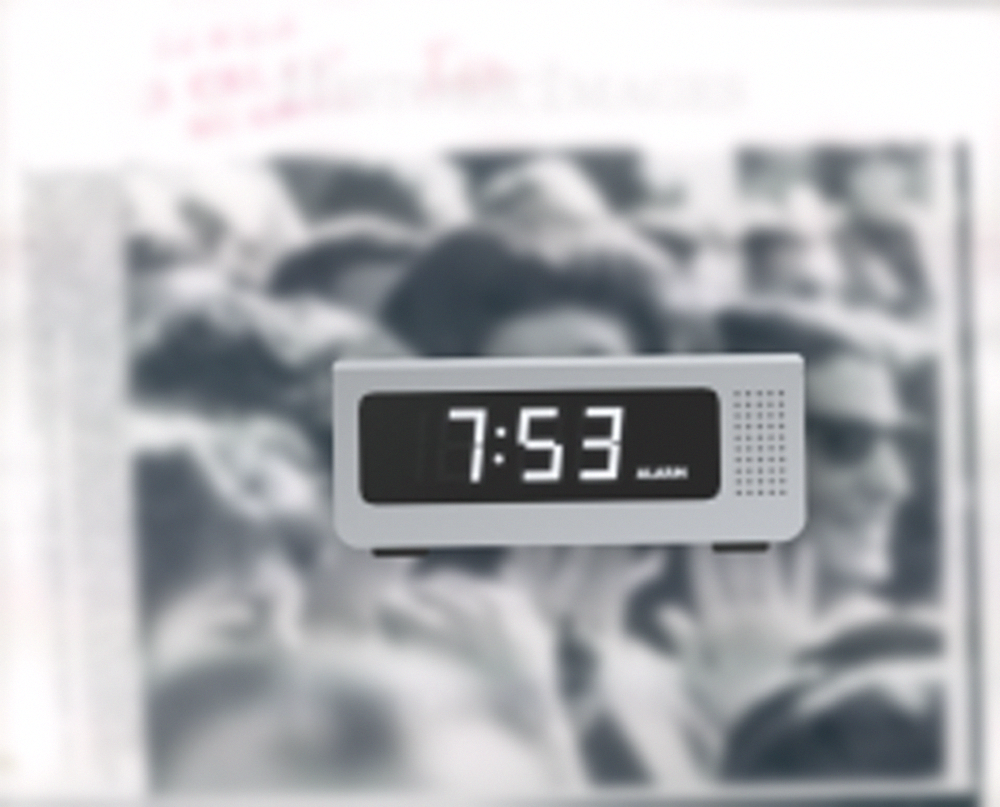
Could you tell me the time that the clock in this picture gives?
7:53
